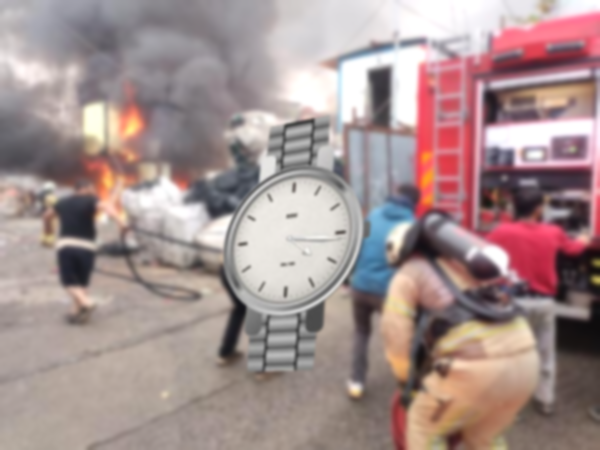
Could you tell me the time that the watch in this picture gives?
4:16
